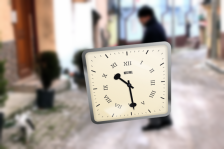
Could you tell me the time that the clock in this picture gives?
10:29
